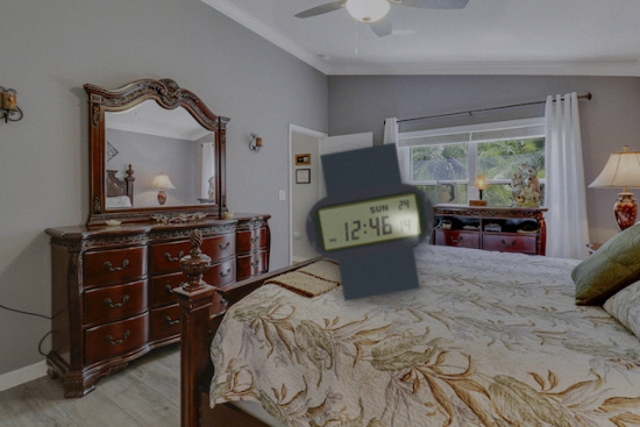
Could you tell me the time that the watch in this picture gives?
12:46:14
